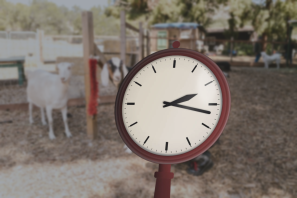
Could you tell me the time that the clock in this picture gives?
2:17
